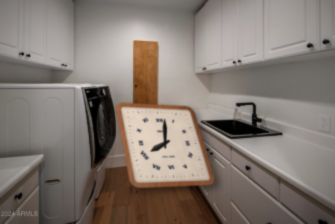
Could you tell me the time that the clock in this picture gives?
8:02
